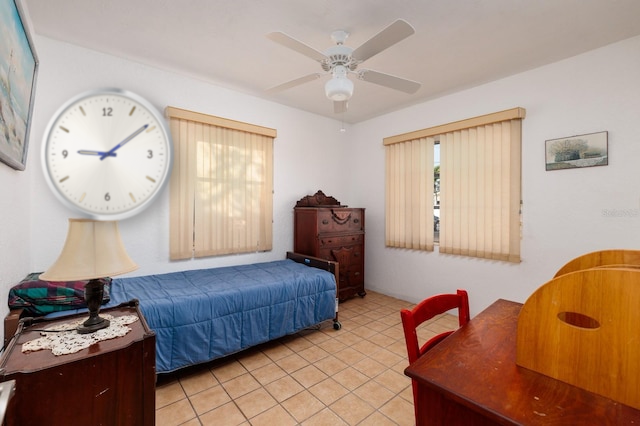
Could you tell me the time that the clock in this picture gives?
9:09
